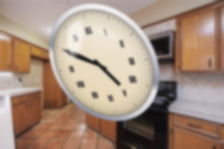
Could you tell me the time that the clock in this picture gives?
4:50
